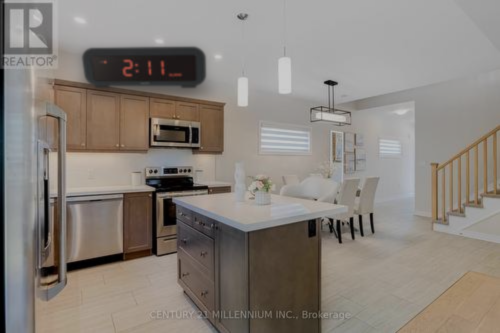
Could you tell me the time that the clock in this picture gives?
2:11
